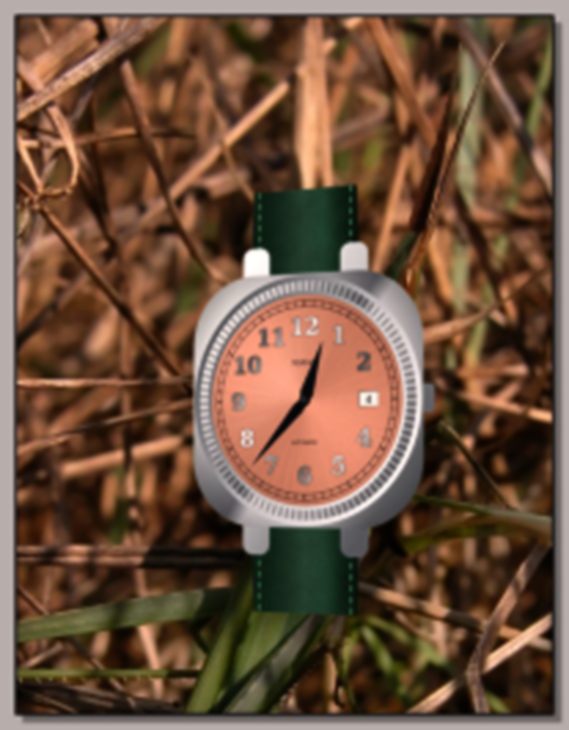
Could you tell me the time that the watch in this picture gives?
12:37
